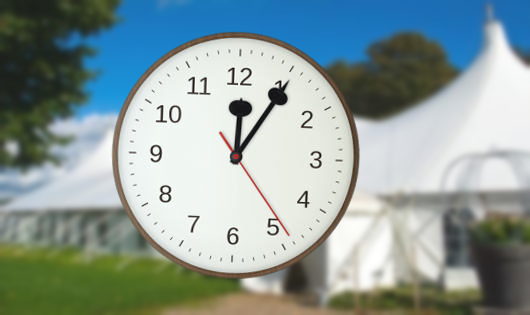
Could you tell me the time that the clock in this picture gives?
12:05:24
